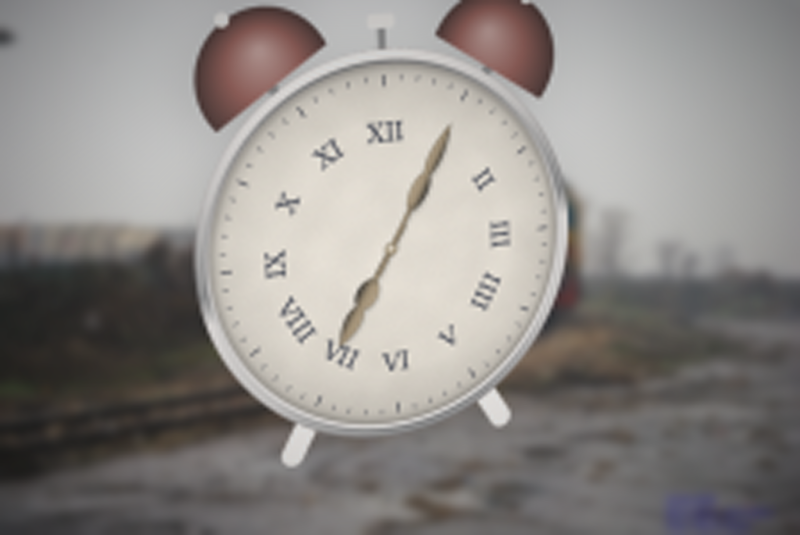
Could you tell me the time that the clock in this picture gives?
7:05
